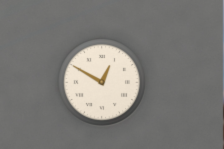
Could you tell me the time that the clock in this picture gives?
12:50
